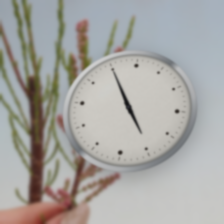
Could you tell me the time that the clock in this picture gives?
4:55
